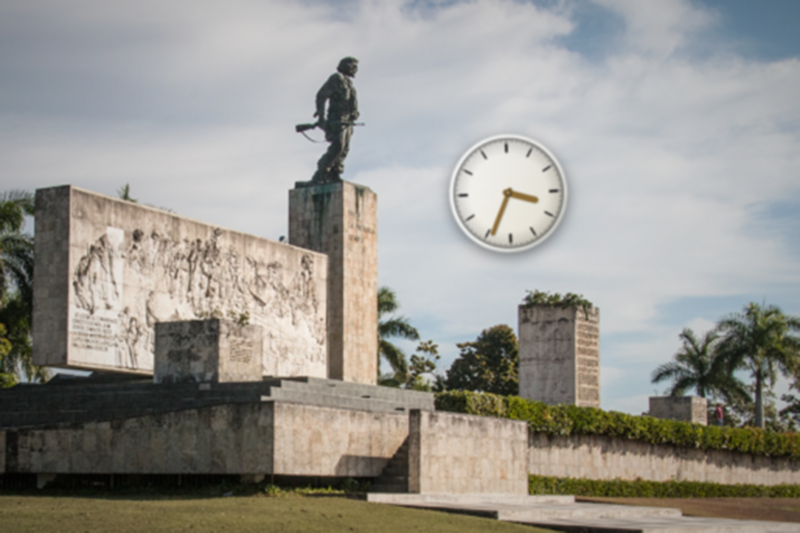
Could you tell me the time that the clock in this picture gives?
3:34
